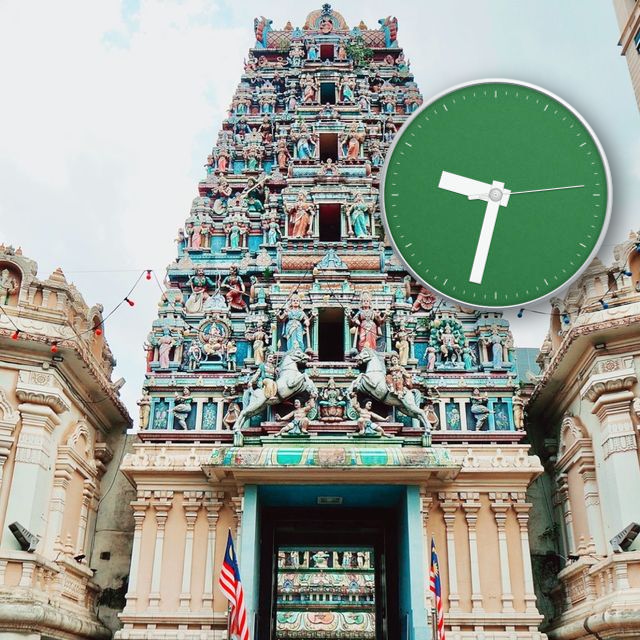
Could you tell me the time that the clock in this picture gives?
9:32:14
